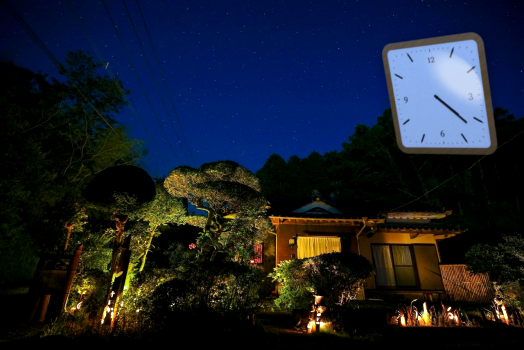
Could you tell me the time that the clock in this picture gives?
4:22
